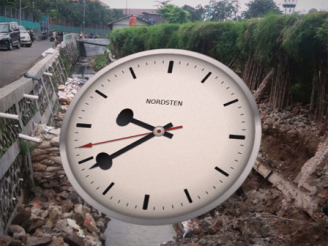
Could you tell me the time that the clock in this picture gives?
9:38:42
